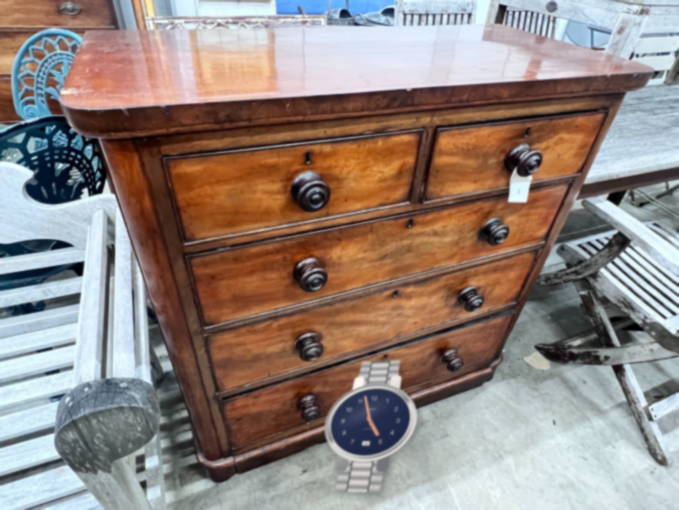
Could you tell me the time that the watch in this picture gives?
4:57
